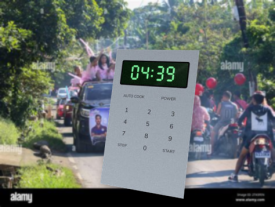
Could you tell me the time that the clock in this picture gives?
4:39
